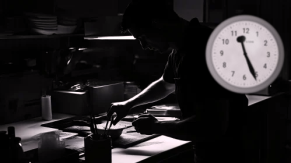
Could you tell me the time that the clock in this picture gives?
11:26
